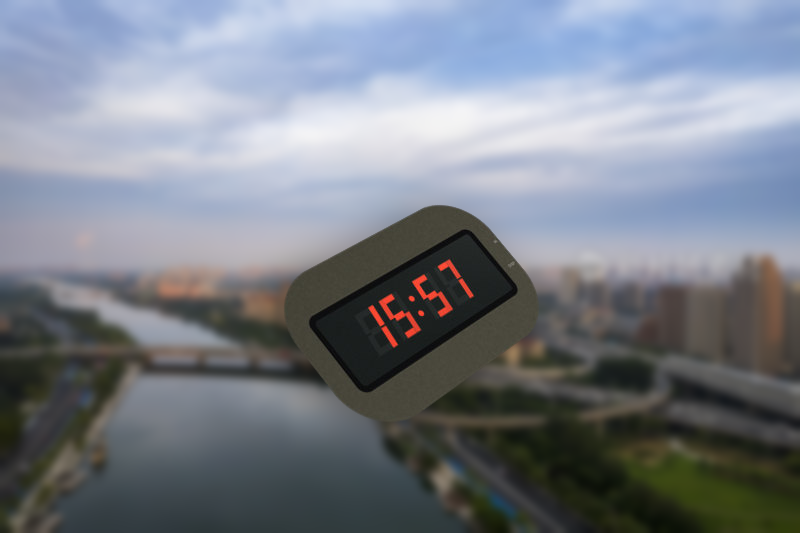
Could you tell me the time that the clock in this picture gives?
15:57
